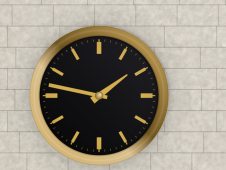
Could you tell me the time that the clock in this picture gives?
1:47
